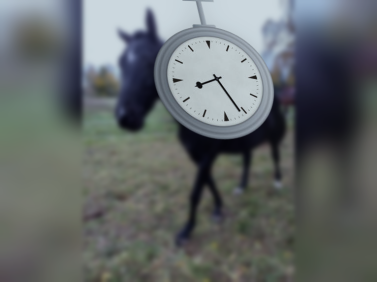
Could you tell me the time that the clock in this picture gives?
8:26
